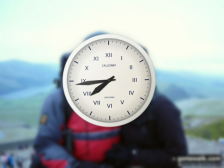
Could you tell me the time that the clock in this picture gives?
7:44
